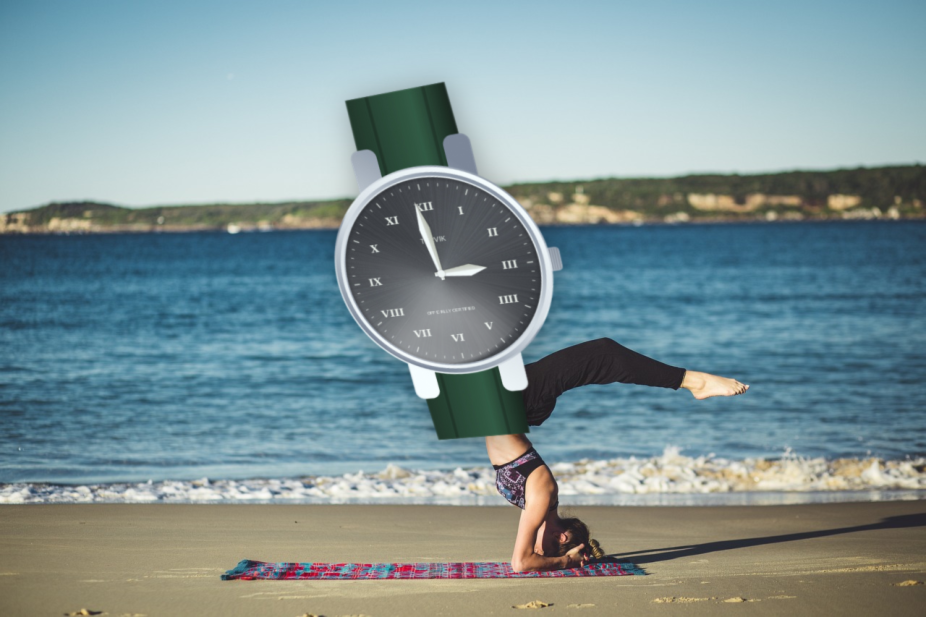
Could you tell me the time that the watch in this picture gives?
2:59
